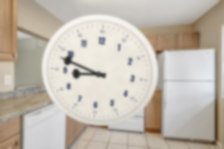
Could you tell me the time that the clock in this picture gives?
8:48
